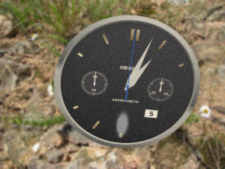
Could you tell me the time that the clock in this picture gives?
1:03
